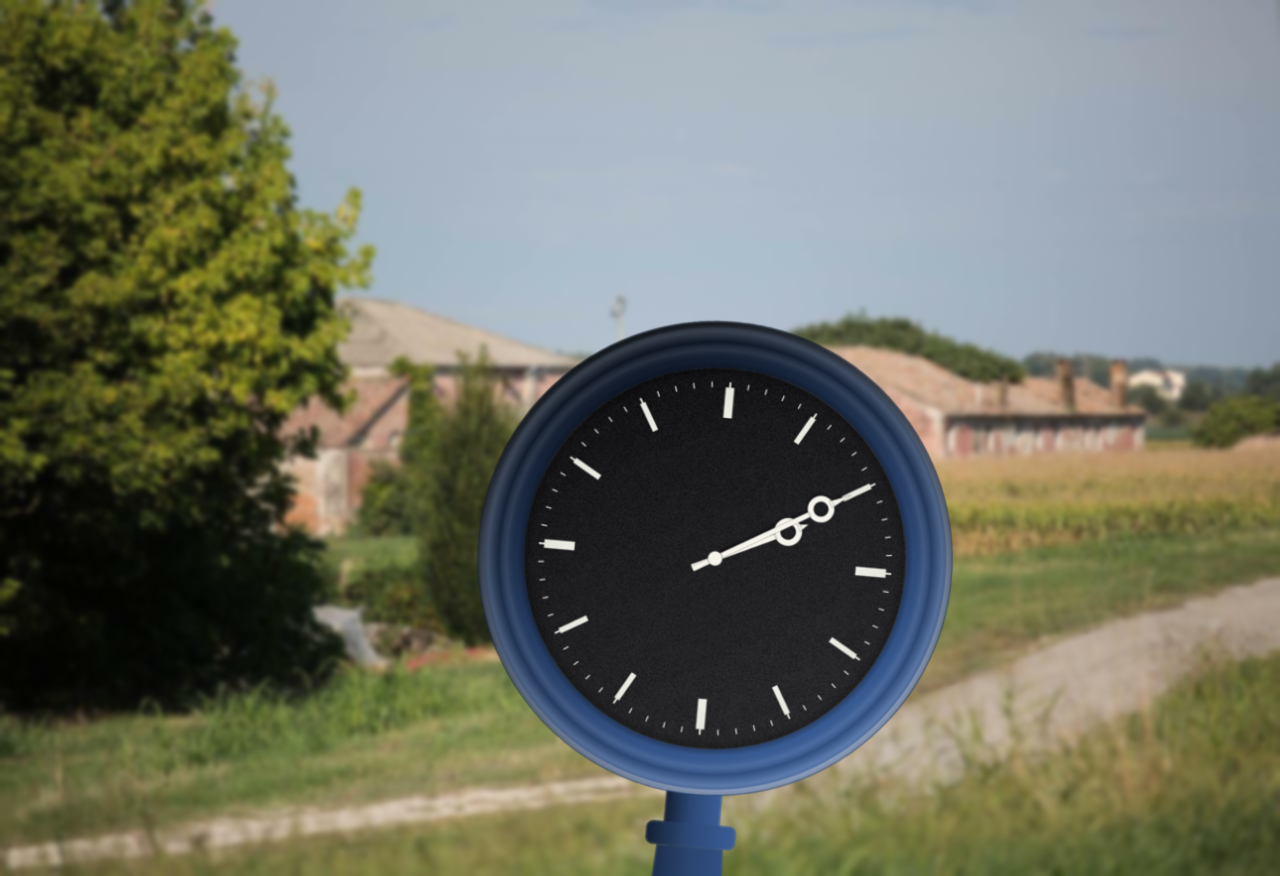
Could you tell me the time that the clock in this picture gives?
2:10
